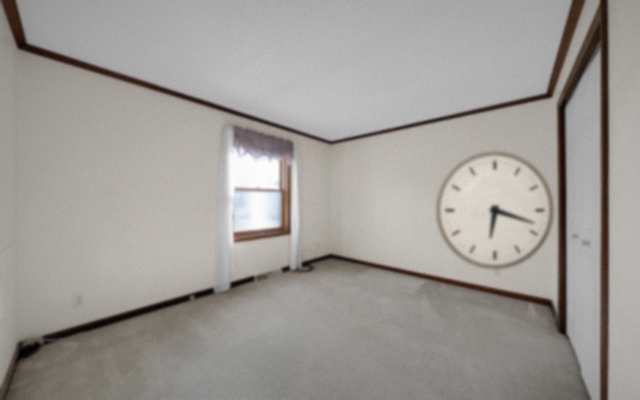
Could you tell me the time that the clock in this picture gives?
6:18
